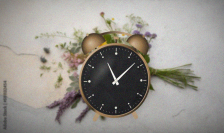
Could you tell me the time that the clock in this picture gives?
11:08
